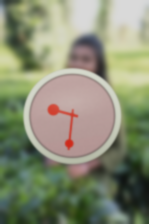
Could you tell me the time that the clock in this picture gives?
9:31
